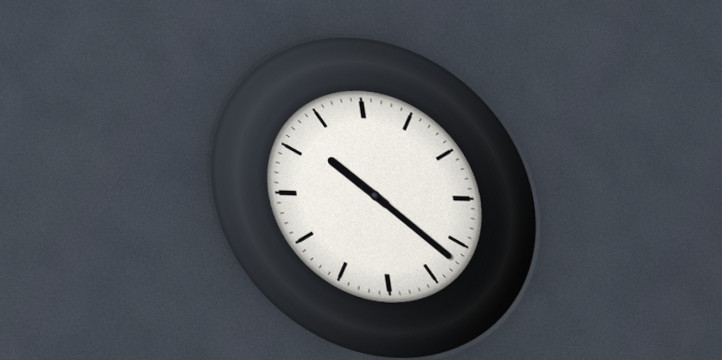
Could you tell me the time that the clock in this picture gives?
10:22
